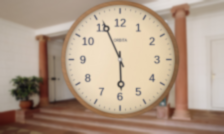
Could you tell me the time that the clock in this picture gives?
5:56
